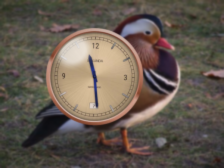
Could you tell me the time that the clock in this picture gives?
11:29
